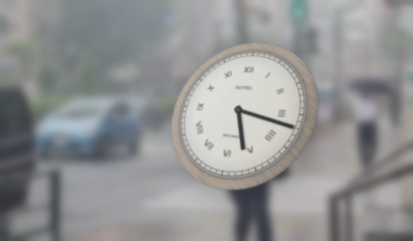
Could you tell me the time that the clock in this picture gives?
5:17
